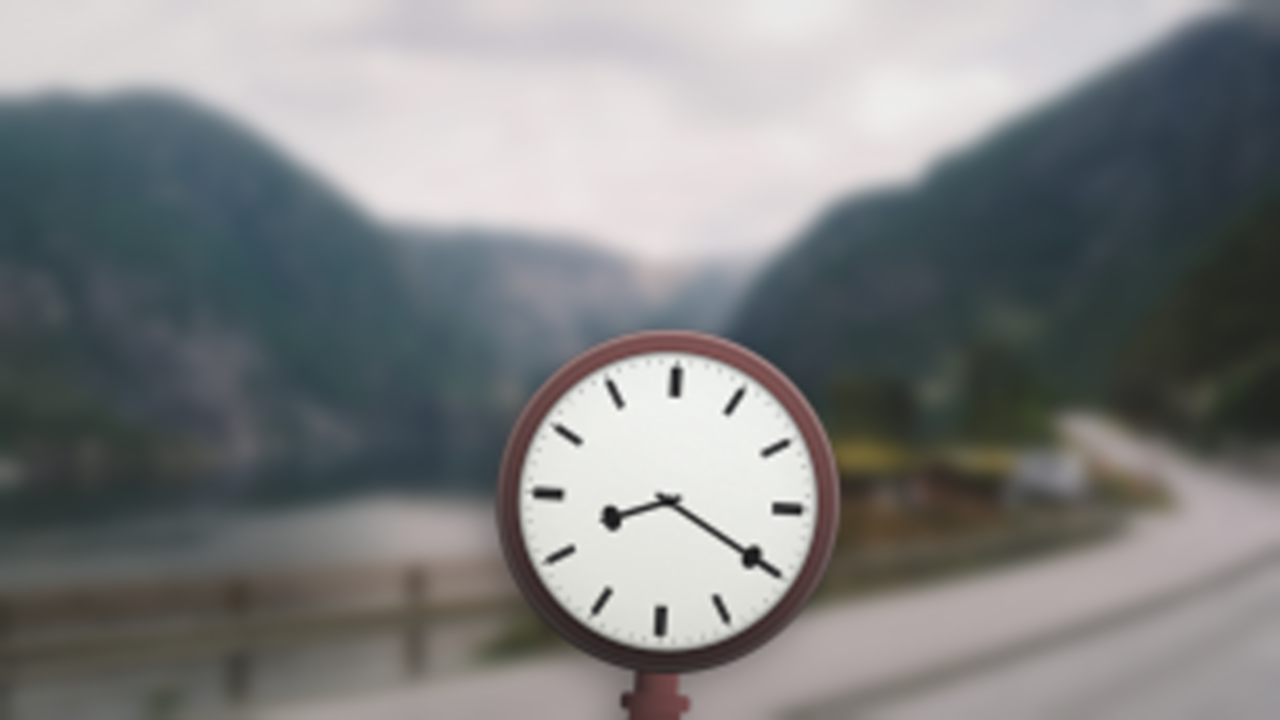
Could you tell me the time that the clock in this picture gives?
8:20
